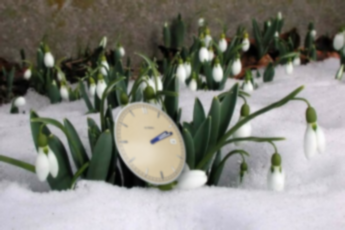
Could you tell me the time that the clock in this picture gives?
2:12
